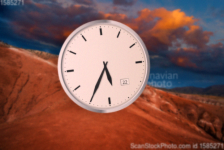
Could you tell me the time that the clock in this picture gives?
5:35
